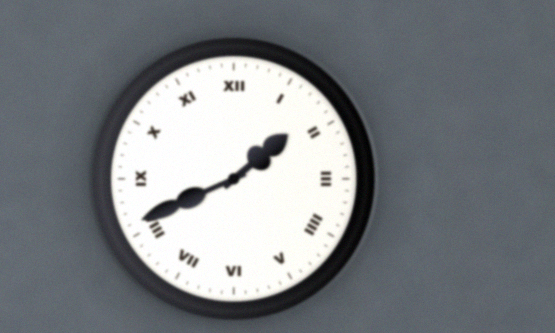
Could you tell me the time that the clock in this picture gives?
1:41
